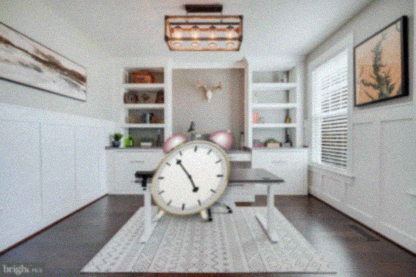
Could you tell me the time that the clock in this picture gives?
4:53
